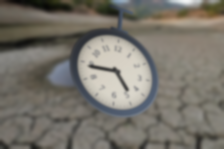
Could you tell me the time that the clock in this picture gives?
4:44
